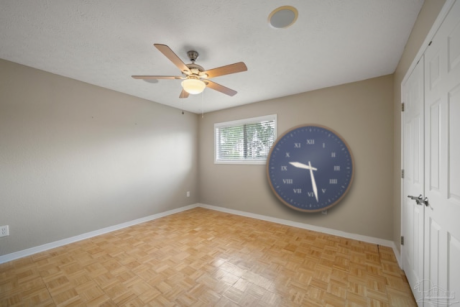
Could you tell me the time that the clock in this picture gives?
9:28
